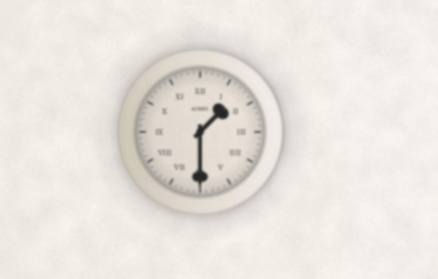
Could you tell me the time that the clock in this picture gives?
1:30
